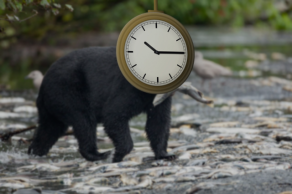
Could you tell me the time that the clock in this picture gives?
10:15
